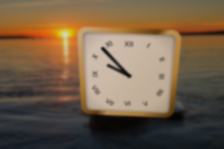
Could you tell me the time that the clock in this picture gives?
9:53
